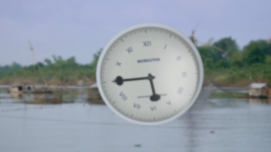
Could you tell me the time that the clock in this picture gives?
5:45
